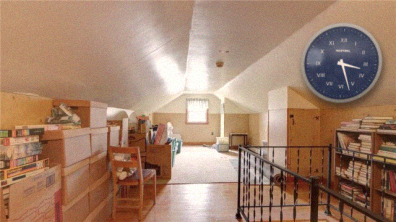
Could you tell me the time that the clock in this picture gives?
3:27
